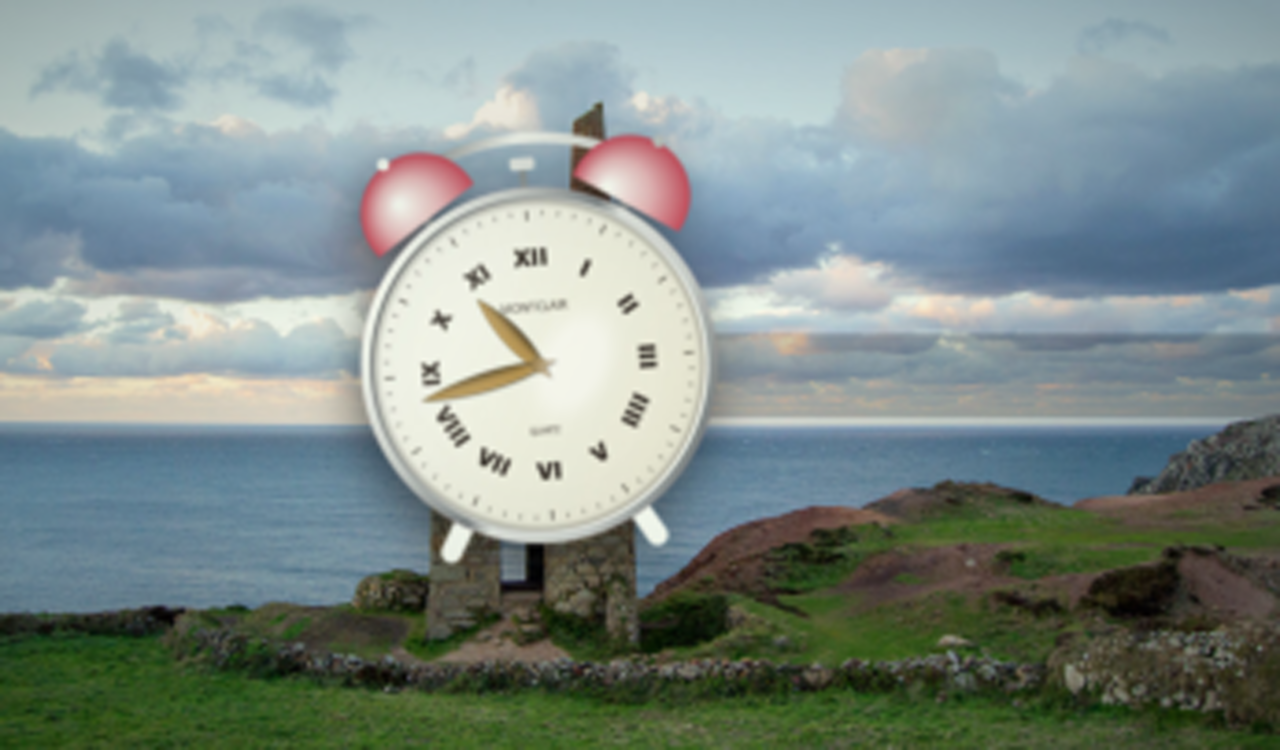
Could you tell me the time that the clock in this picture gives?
10:43
